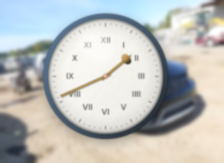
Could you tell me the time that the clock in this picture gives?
1:41
